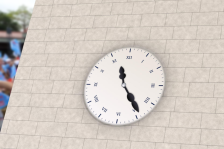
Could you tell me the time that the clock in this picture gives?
11:24
